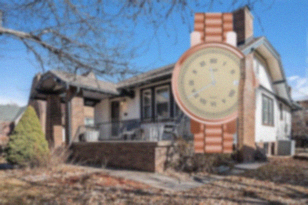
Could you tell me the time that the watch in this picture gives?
11:40
